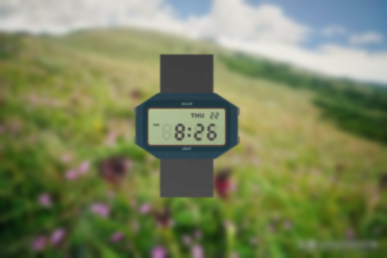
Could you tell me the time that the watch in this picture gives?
8:26
